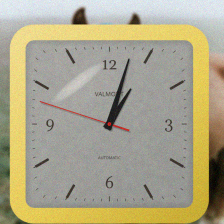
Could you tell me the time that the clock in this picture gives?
1:02:48
